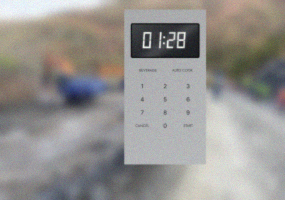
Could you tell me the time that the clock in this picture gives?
1:28
